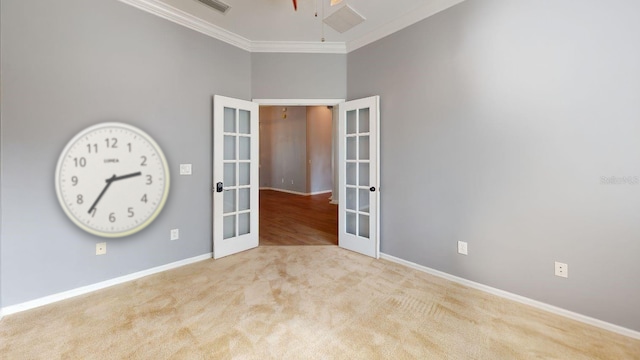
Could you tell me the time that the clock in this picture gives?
2:36
